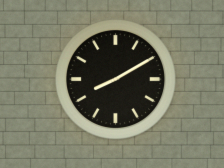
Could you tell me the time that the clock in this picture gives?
8:10
